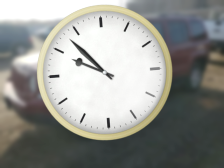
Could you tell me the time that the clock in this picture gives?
9:53
